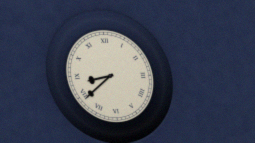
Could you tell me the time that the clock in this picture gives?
8:39
